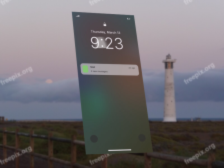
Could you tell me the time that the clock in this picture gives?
9:23
